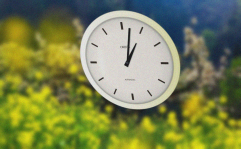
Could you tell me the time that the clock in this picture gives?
1:02
